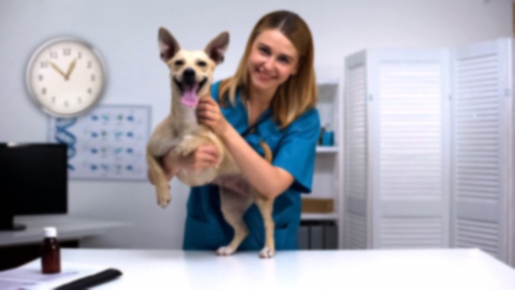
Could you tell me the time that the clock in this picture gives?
12:52
